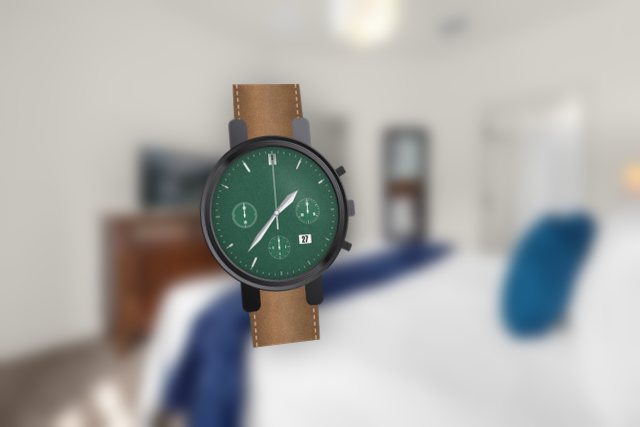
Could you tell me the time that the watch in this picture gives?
1:37
